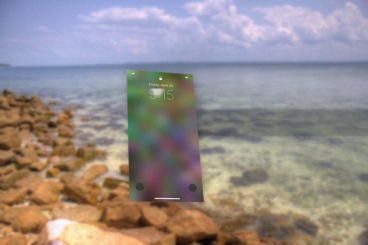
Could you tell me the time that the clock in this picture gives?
9:15
